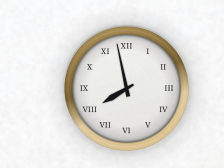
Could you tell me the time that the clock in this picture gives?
7:58
